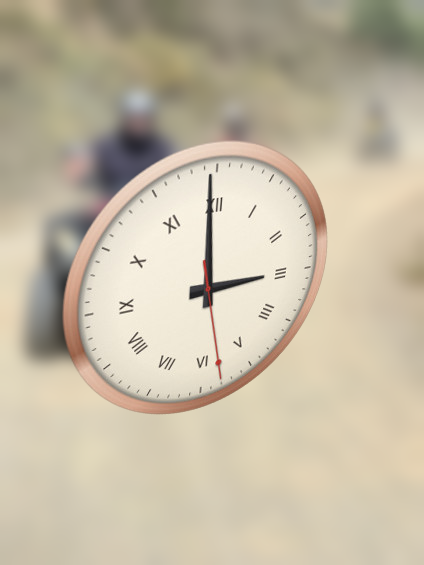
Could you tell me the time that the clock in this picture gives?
2:59:28
